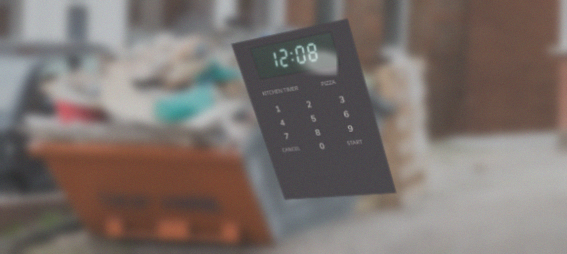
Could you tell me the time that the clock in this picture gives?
12:08
